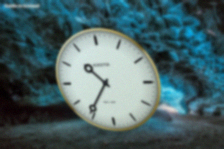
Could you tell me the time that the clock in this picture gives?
10:36
